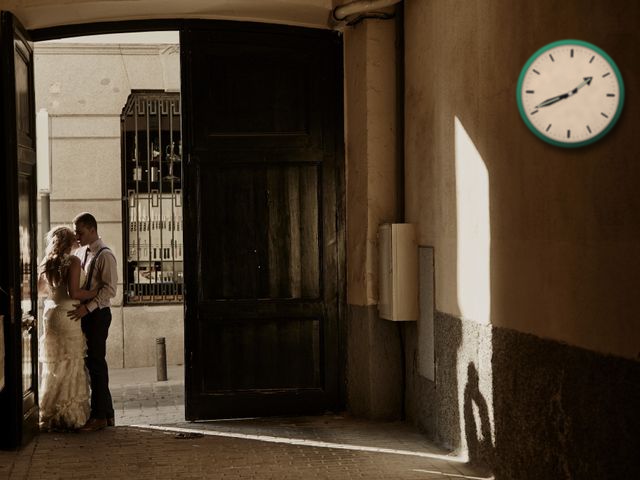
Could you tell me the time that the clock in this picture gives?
1:41
